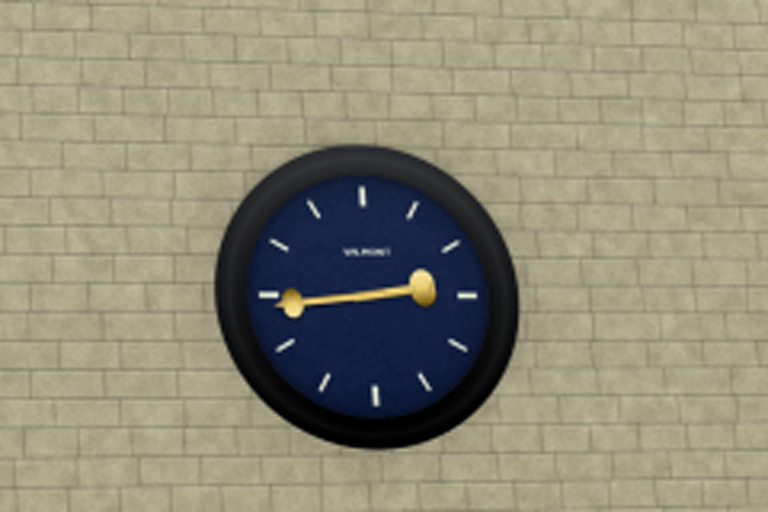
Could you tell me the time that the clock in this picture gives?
2:44
